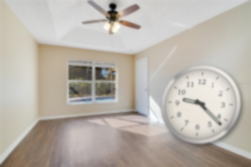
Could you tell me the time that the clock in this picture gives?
9:22
